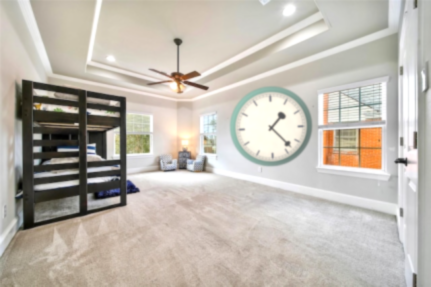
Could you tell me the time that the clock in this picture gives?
1:23
